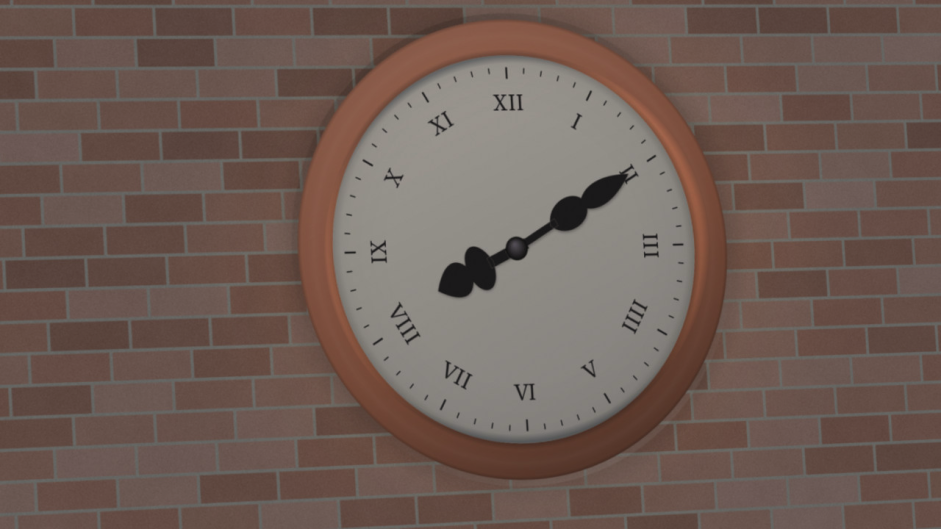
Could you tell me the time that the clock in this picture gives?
8:10
